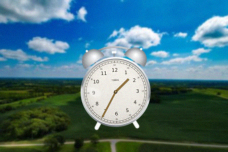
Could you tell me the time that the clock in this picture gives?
1:35
